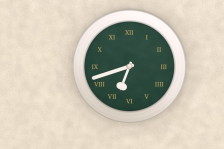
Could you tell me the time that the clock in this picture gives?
6:42
